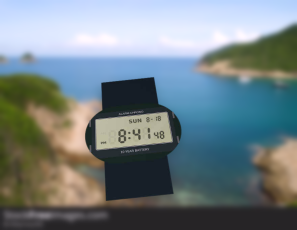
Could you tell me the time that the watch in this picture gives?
8:41:48
